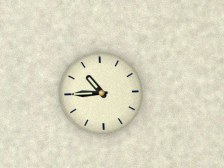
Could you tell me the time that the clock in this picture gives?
10:45
